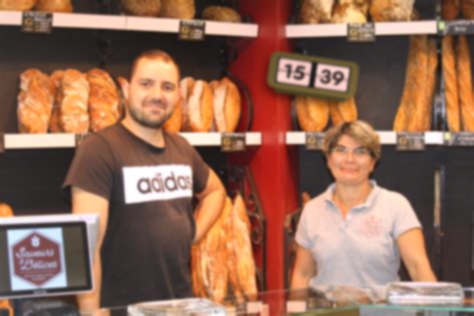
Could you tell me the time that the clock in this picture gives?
15:39
